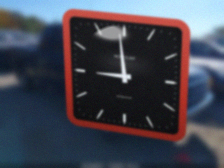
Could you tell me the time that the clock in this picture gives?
8:59
